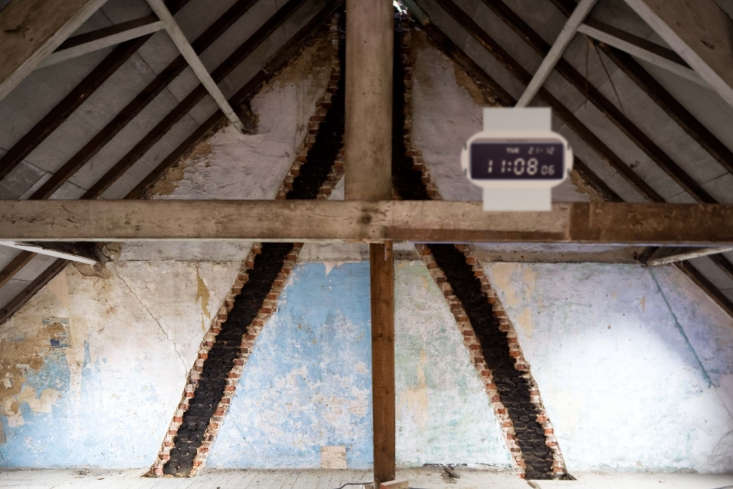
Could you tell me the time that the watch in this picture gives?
11:08
